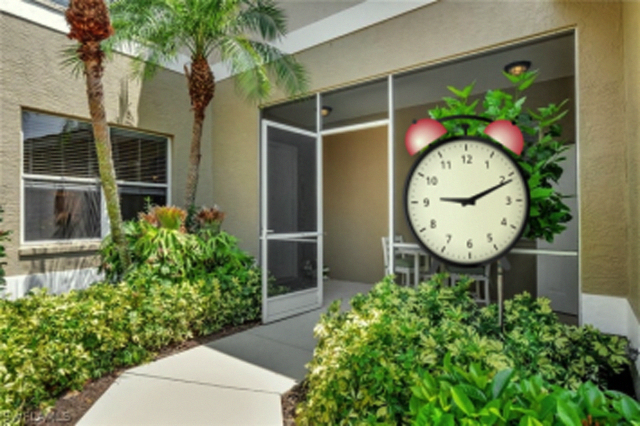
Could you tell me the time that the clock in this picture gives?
9:11
